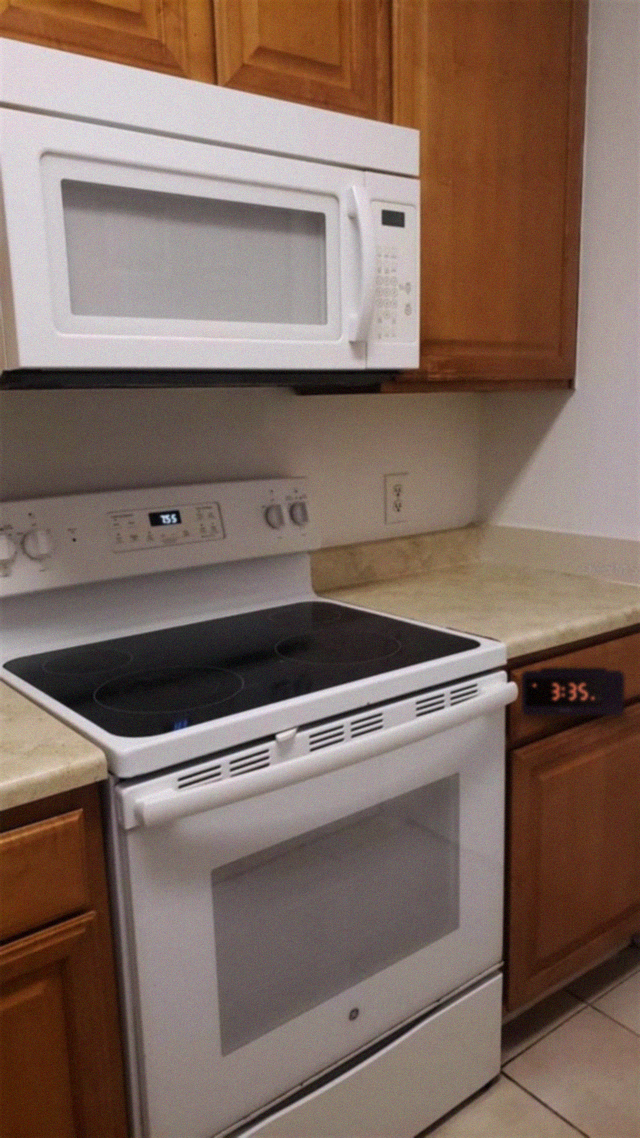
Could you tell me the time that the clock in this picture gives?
3:35
